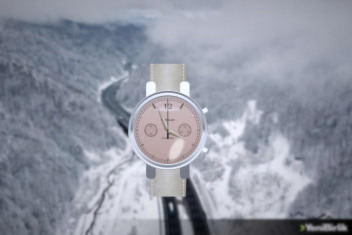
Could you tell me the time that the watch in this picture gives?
3:56
